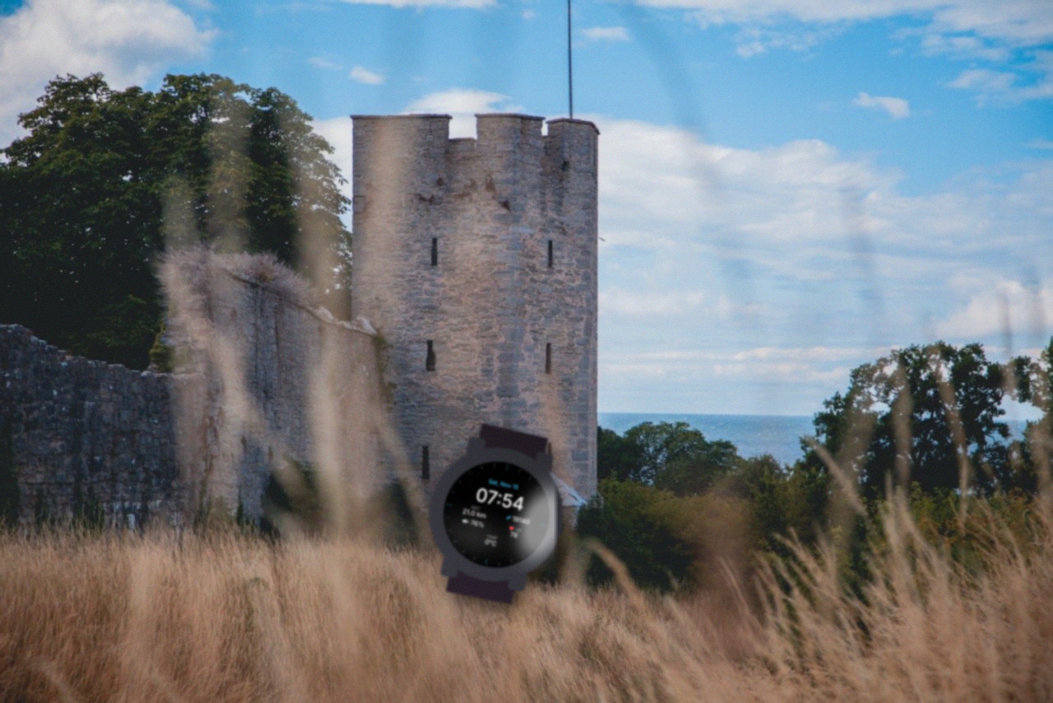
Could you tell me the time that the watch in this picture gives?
7:54
